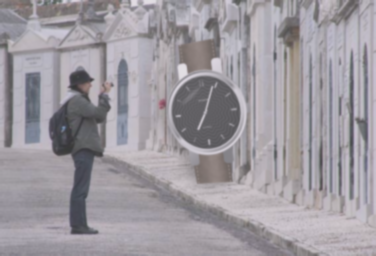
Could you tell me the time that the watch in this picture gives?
7:04
